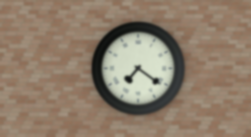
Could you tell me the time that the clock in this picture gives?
7:21
